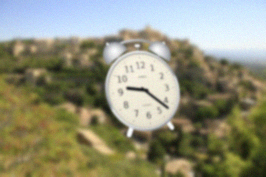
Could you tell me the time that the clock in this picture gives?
9:22
